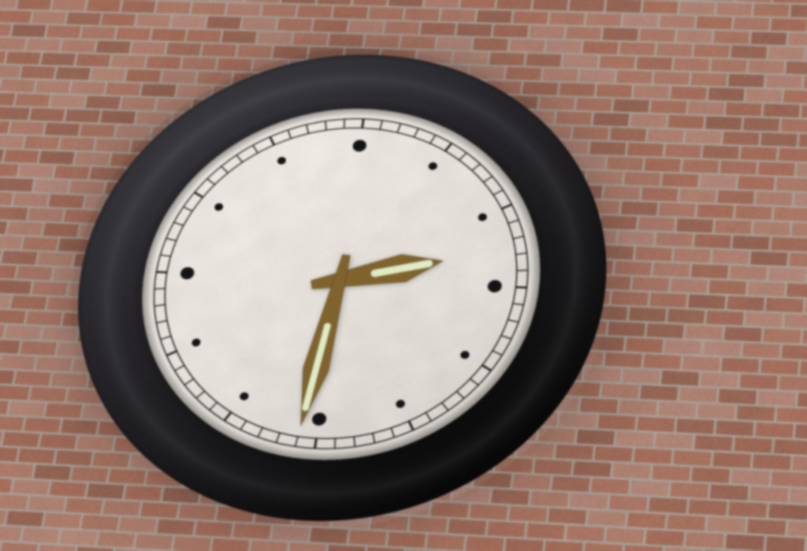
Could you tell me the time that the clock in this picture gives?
2:31
